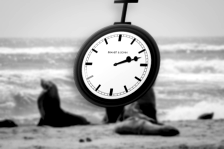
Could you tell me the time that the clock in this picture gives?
2:12
